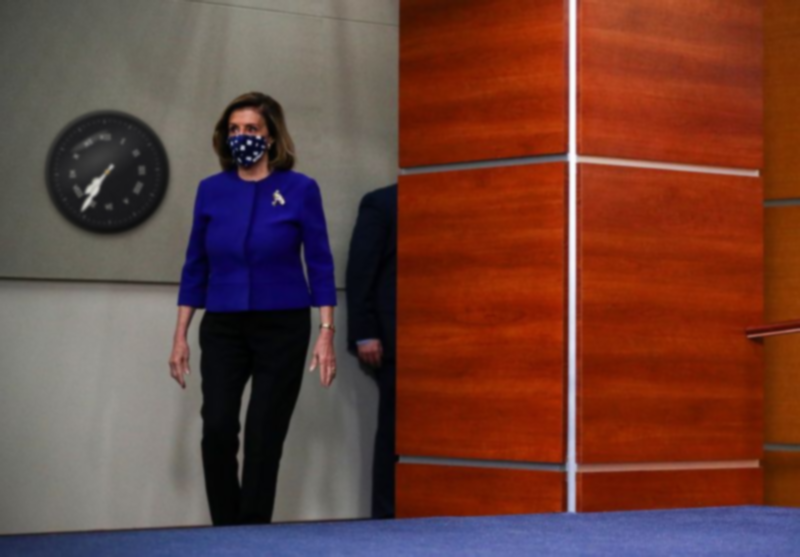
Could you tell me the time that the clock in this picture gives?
7:36
